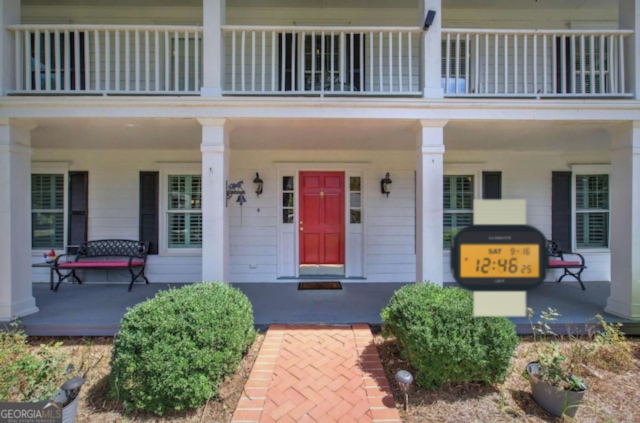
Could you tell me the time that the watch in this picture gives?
12:46
